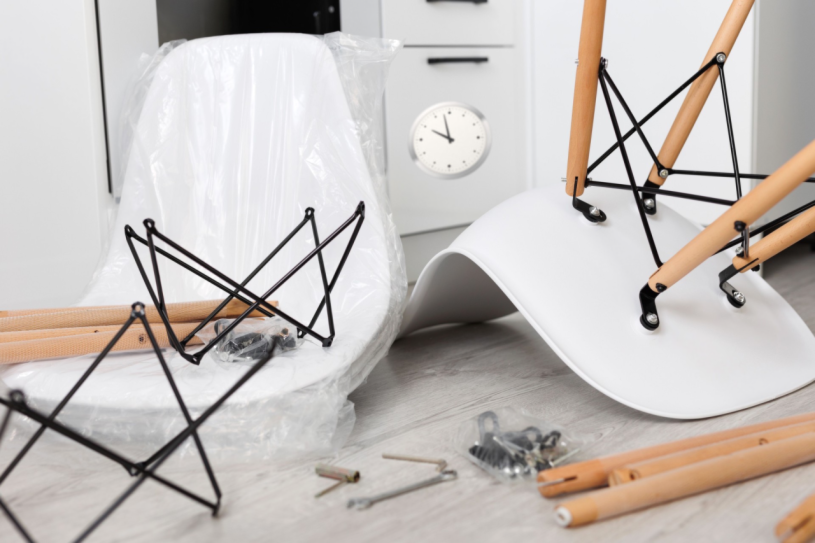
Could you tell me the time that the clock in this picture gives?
9:58
